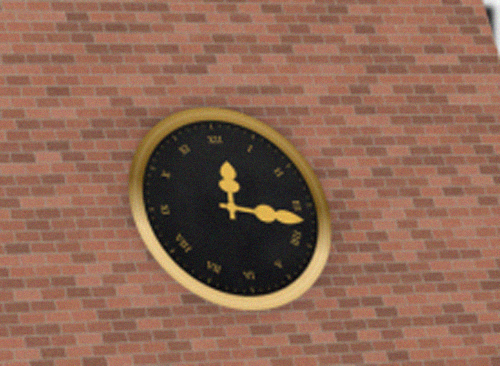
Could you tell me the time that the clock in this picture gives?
12:17
